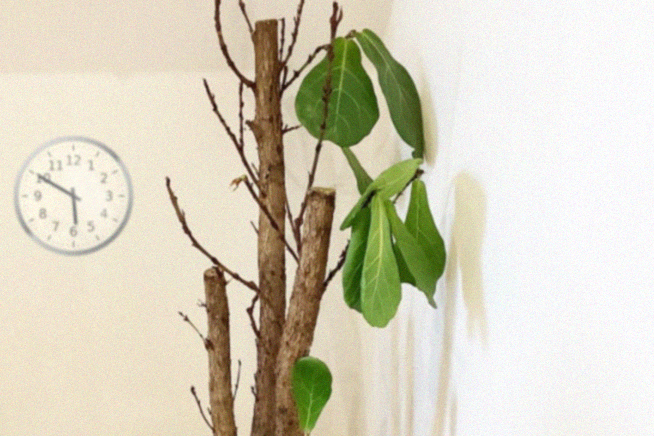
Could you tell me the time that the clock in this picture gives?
5:50
